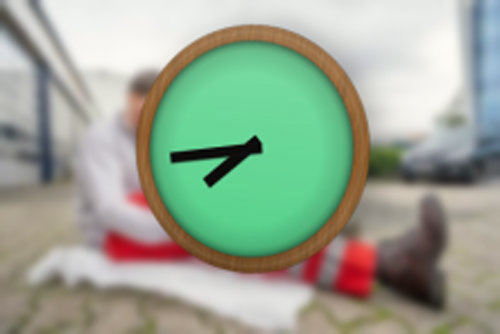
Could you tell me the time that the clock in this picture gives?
7:44
